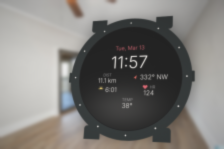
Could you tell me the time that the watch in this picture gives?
11:57
